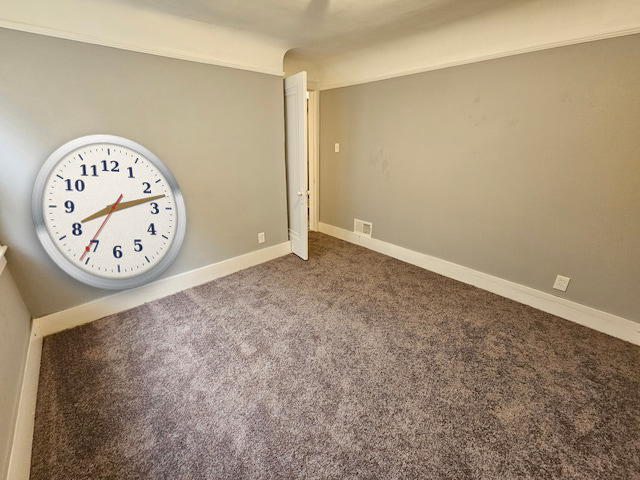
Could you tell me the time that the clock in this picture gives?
8:12:36
